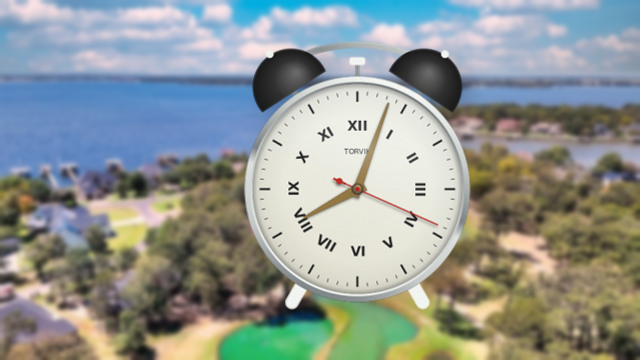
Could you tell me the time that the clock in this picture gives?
8:03:19
